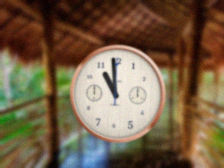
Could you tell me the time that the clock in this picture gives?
10:59
